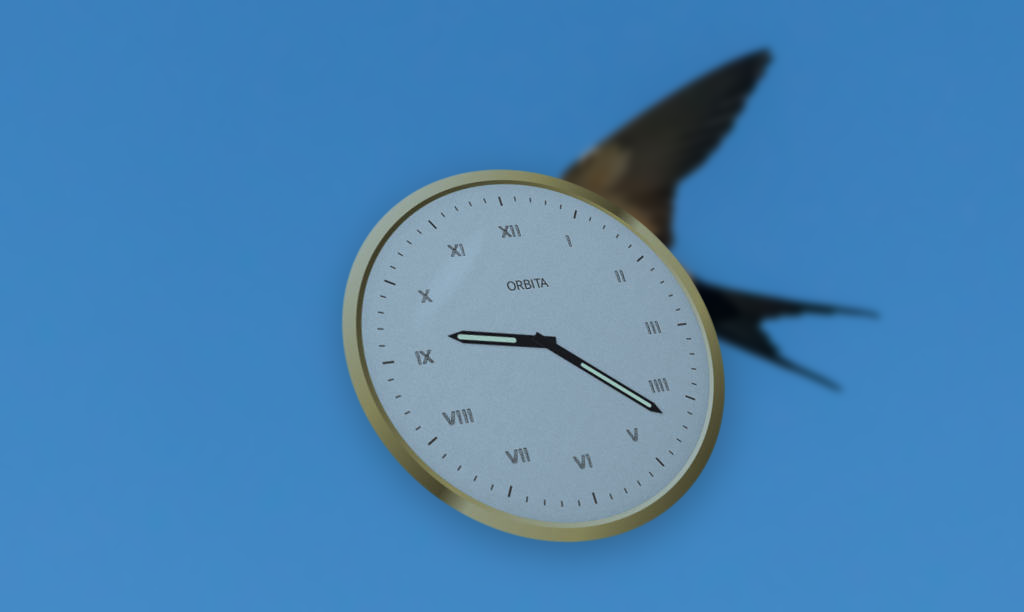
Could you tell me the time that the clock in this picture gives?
9:22
